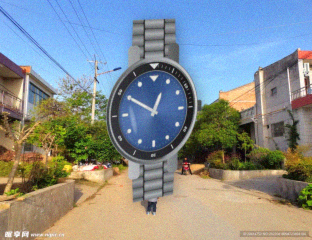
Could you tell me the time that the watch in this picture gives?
12:50
